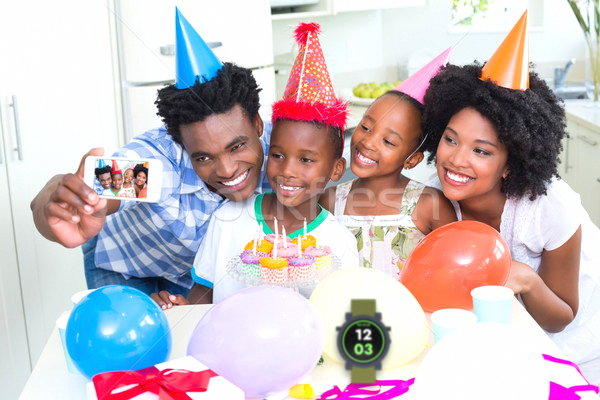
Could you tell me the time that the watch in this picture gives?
12:03
